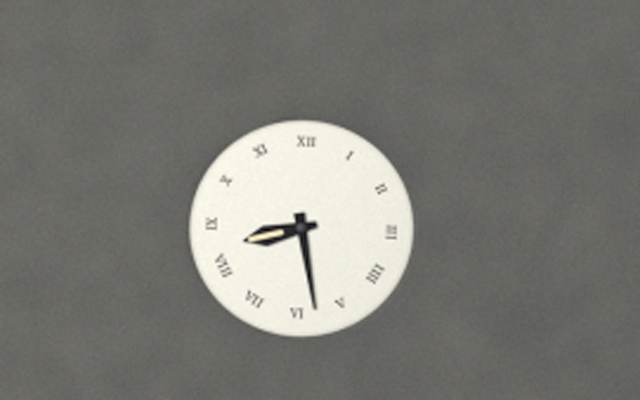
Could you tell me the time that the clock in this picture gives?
8:28
